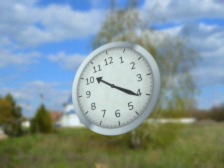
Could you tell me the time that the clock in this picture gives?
10:21
